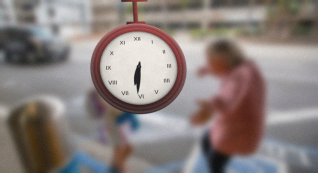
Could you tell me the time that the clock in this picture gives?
6:31
